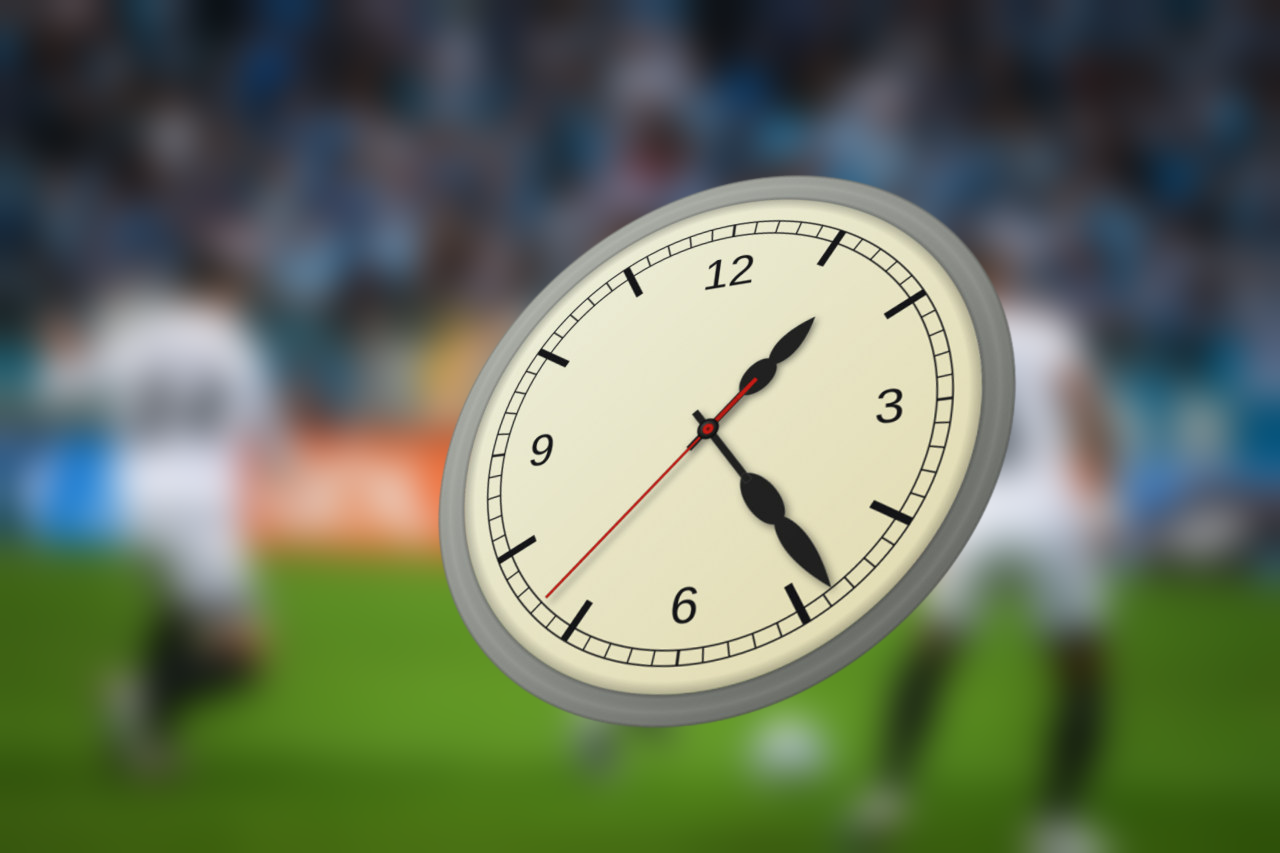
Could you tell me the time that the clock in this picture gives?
1:23:37
